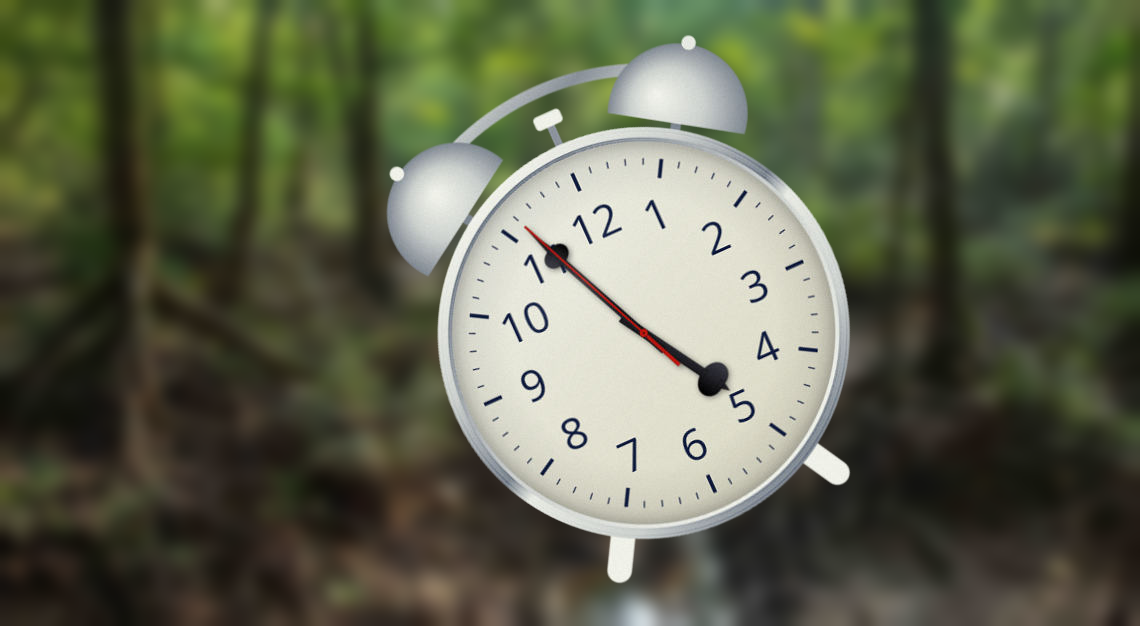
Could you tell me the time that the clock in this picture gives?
4:55:56
